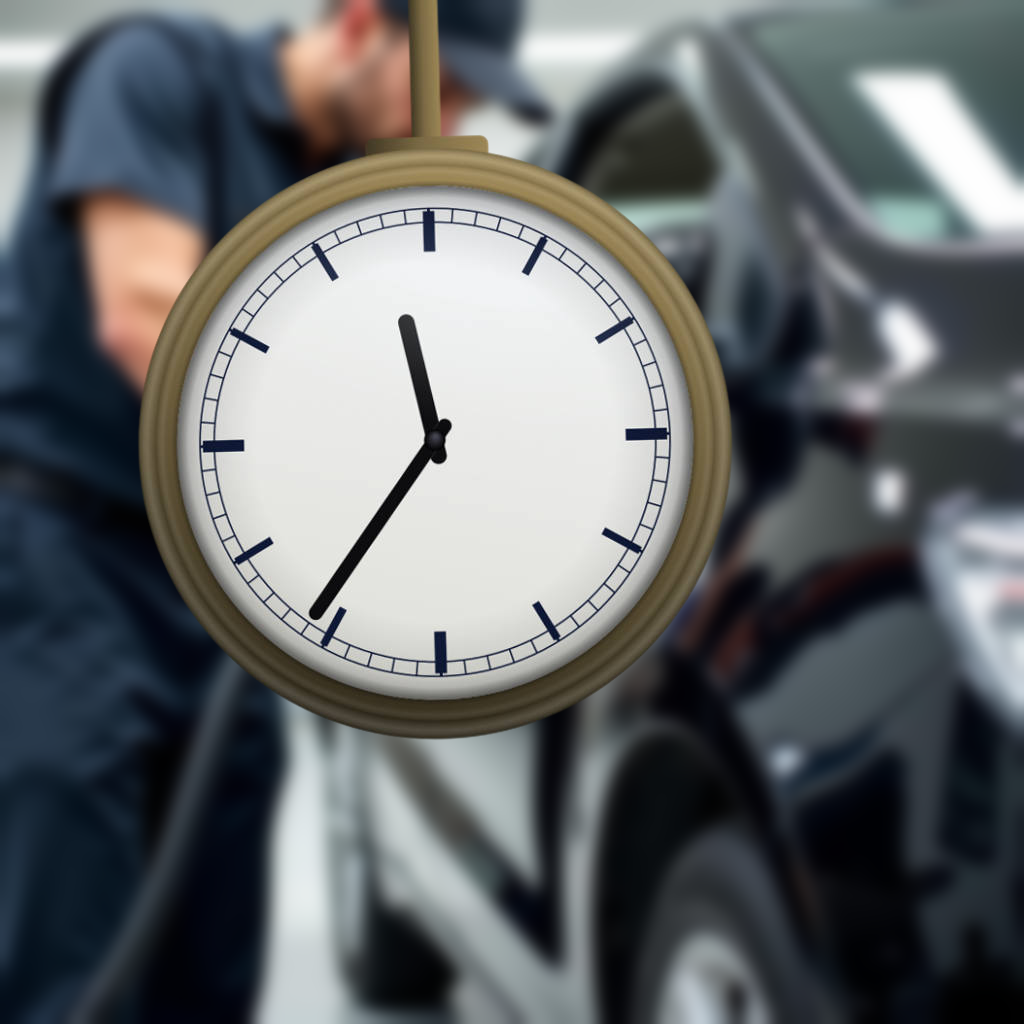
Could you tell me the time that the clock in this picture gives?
11:36
